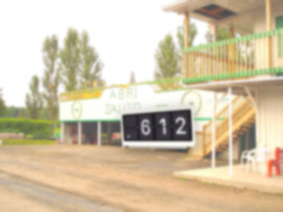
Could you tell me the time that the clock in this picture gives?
6:12
